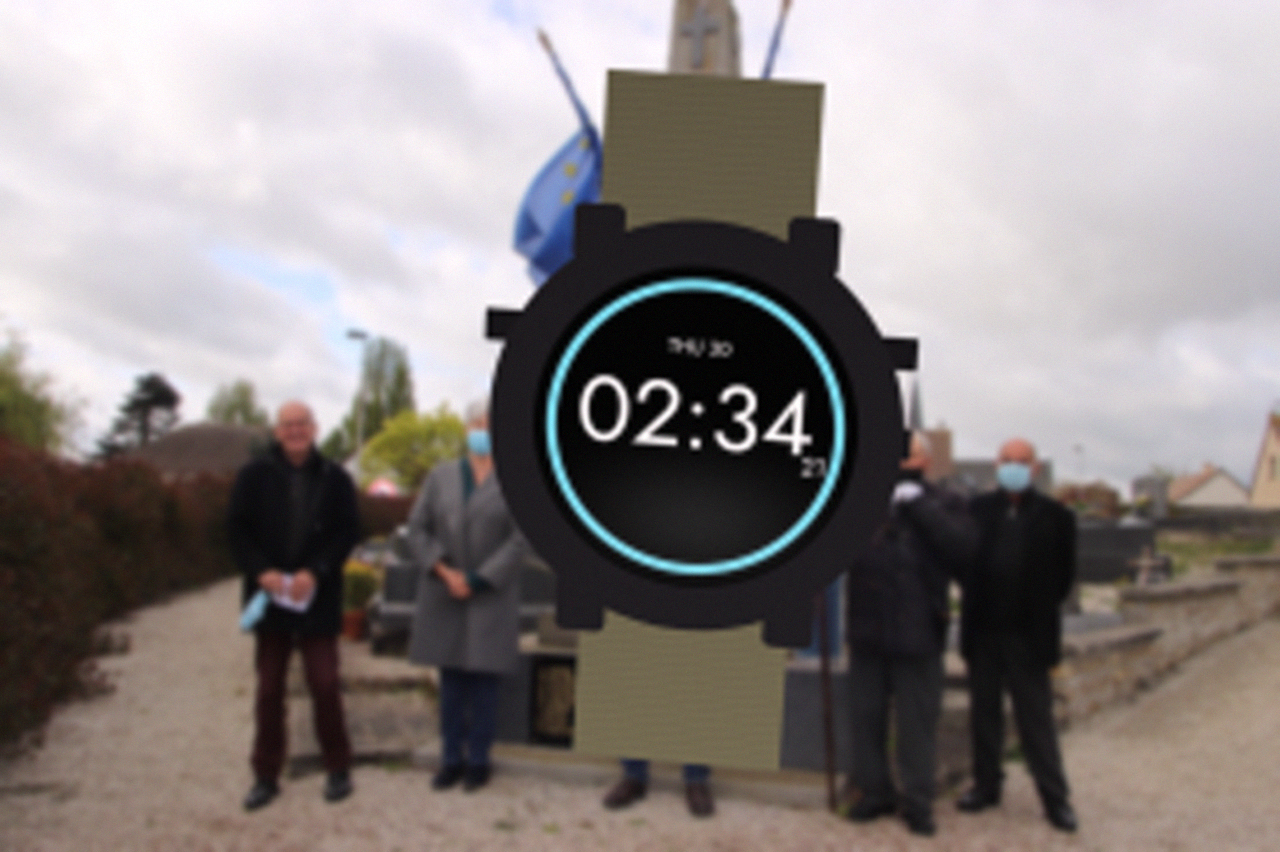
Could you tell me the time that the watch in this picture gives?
2:34
